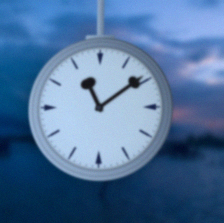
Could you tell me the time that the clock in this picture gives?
11:09
